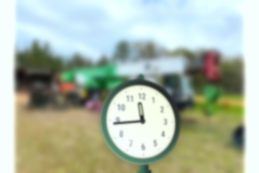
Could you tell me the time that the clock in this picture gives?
11:44
